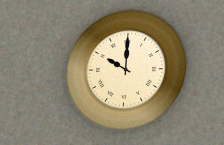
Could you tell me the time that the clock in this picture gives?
10:00
